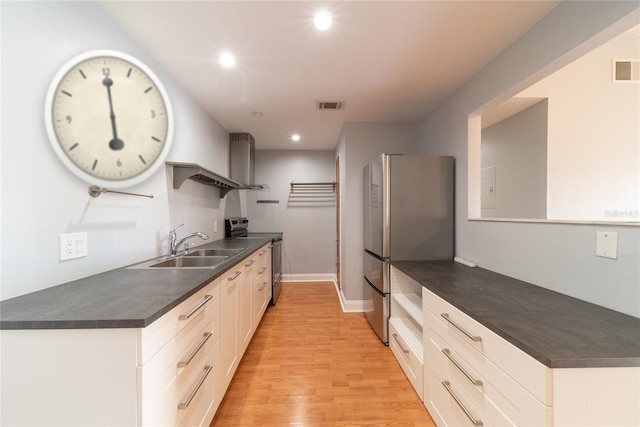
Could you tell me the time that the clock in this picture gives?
6:00
